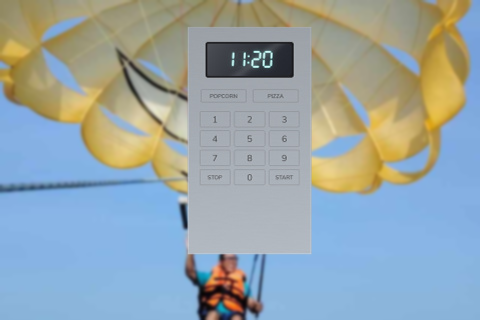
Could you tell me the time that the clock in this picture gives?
11:20
